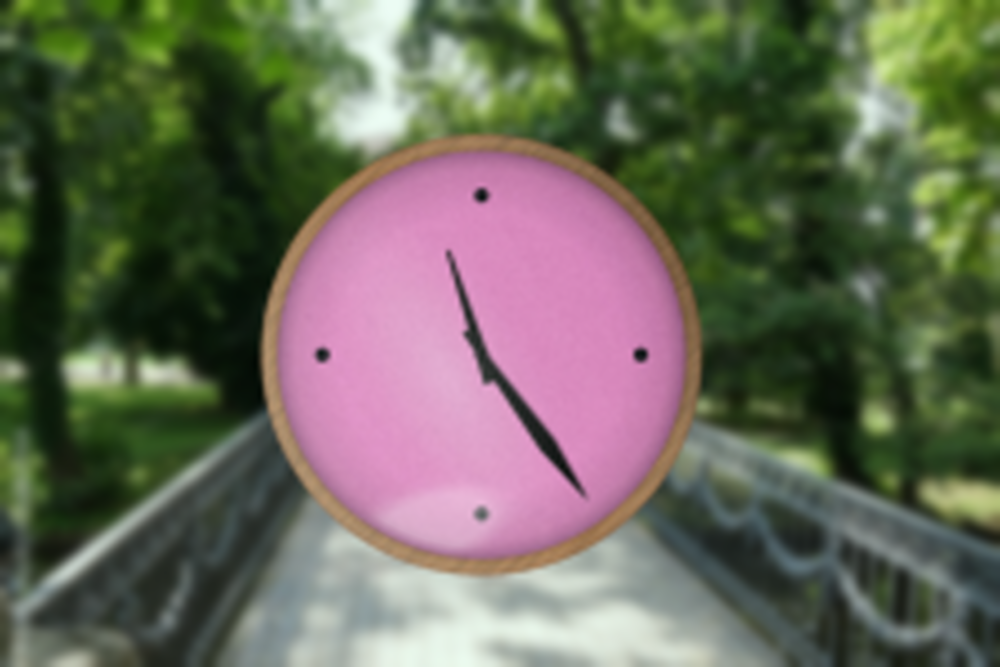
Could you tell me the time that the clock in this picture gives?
11:24
